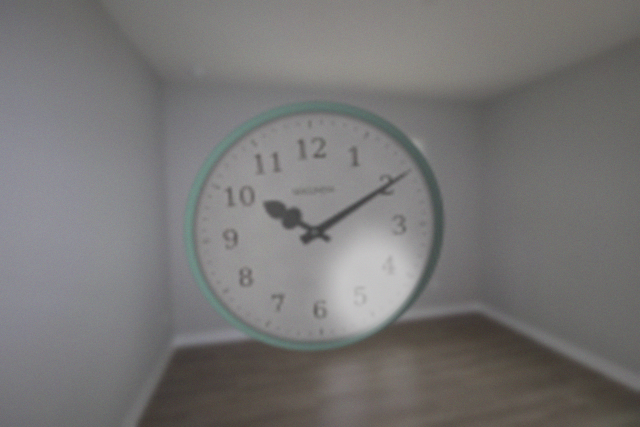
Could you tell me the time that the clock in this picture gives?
10:10
